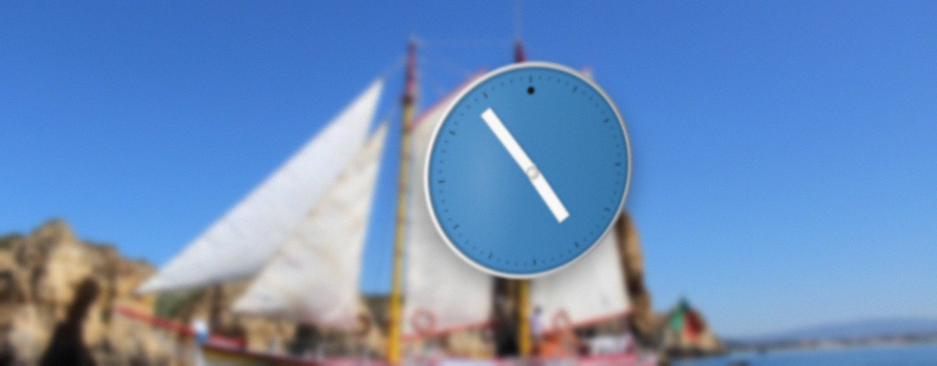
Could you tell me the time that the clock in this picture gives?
4:54
